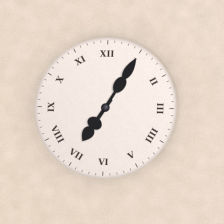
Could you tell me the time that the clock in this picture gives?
7:05
